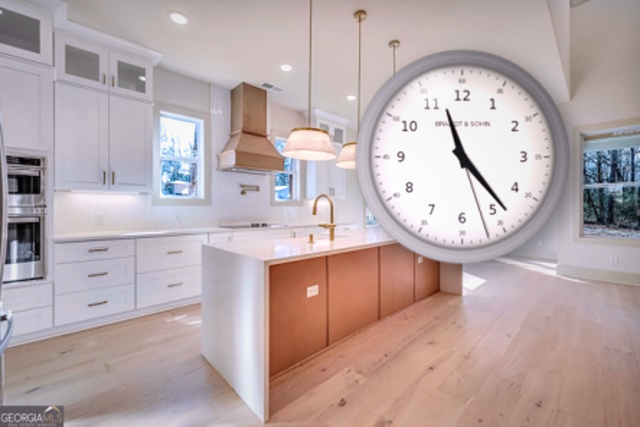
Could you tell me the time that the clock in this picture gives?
11:23:27
